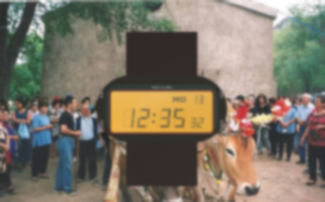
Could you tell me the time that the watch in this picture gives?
12:35
